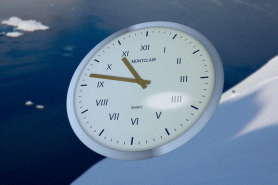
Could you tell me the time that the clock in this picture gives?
10:47
